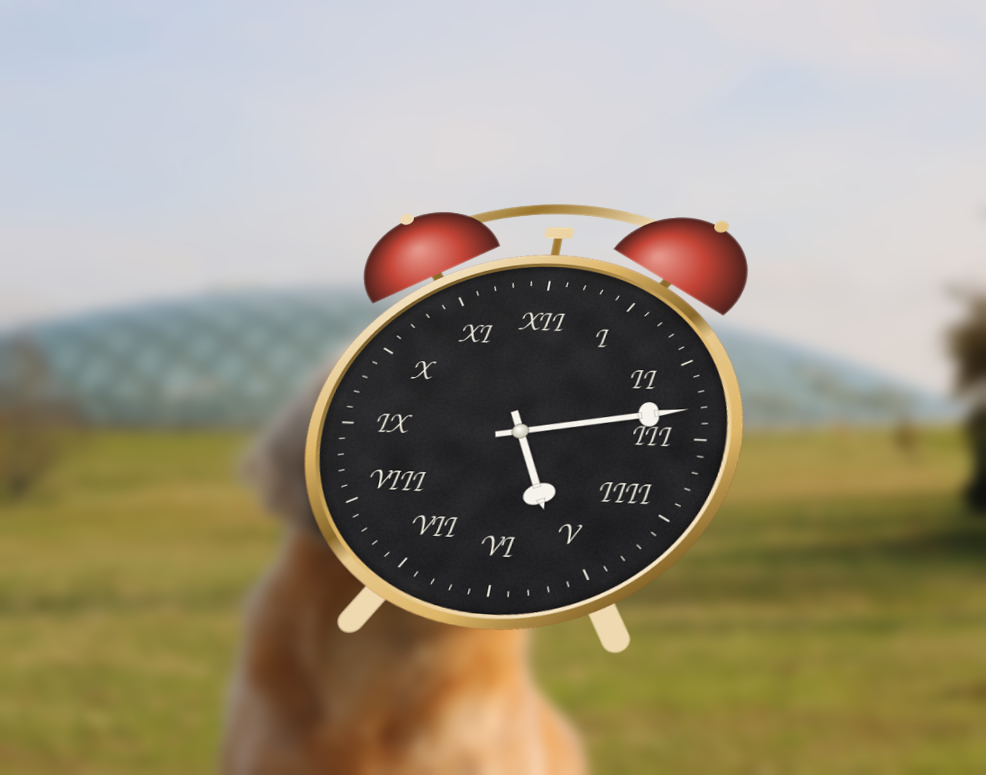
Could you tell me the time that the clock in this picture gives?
5:13
